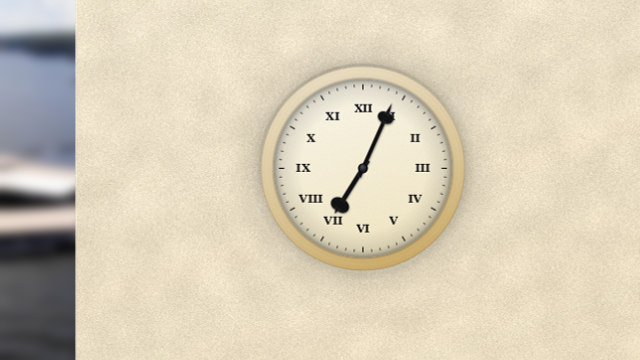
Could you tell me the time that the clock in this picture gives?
7:04
